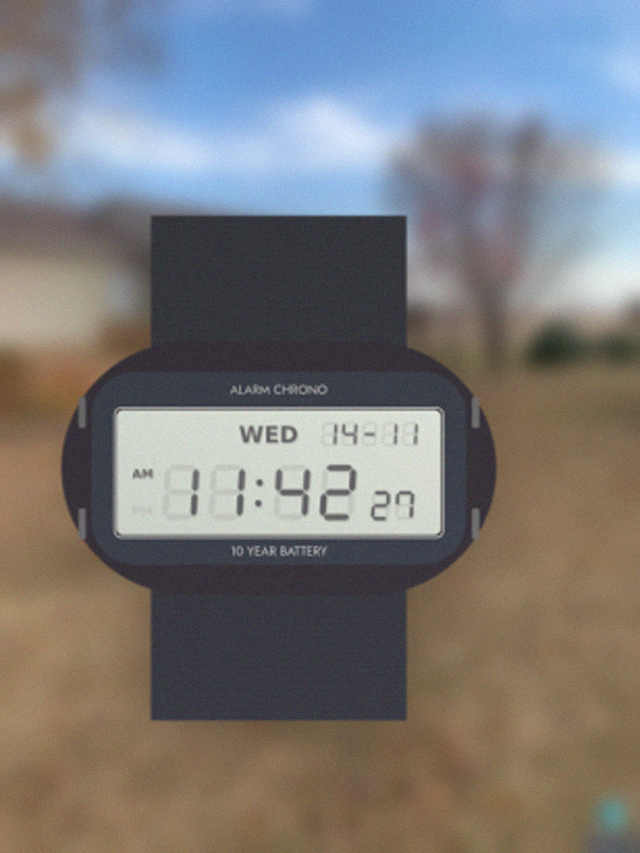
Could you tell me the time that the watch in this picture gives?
11:42:27
